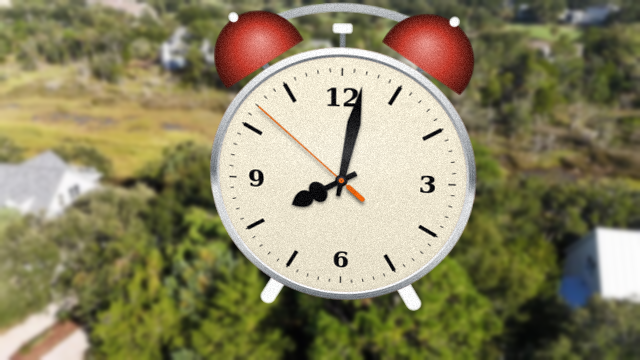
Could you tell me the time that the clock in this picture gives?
8:01:52
